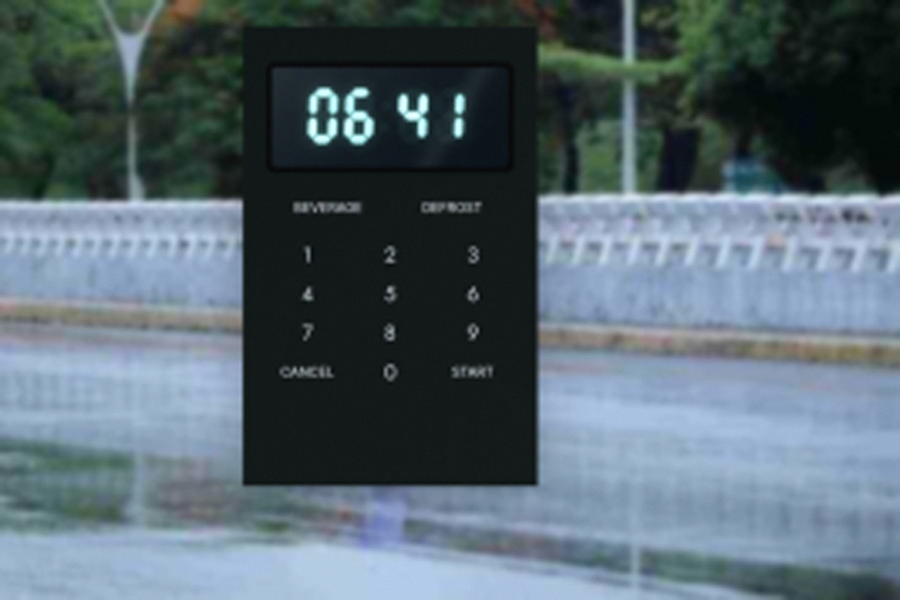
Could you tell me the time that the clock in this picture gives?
6:41
